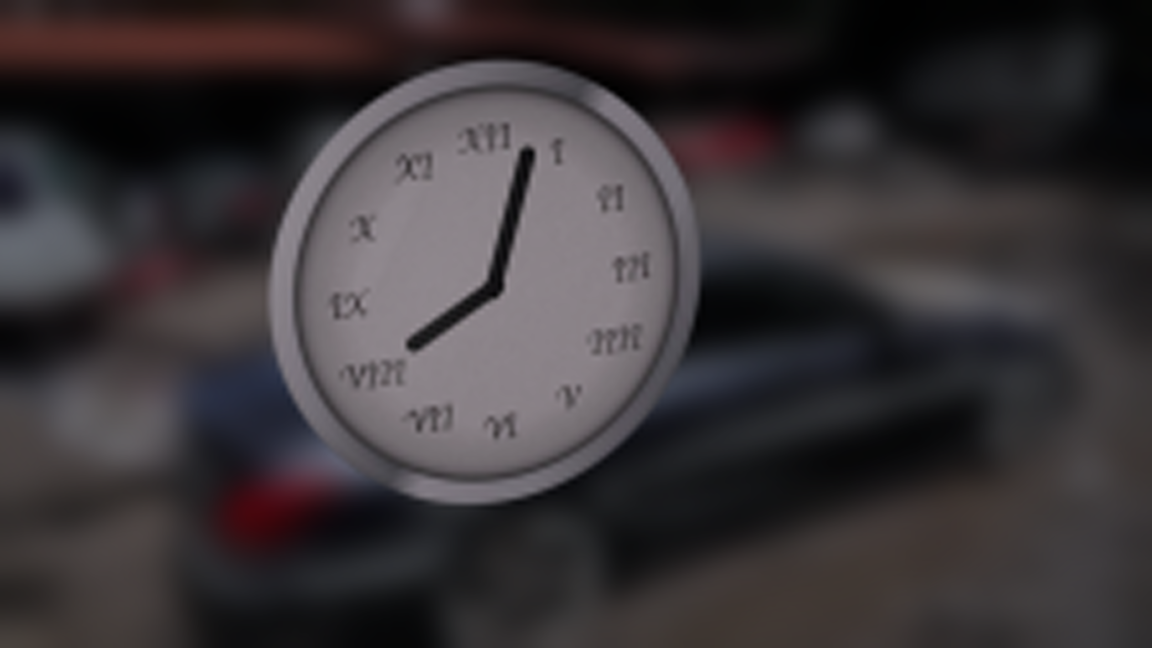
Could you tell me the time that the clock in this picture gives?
8:03
